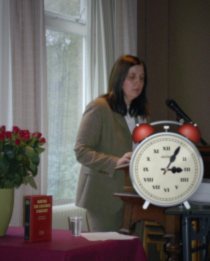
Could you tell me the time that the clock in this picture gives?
3:05
